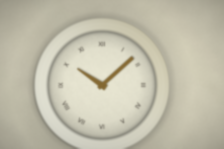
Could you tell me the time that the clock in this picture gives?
10:08
